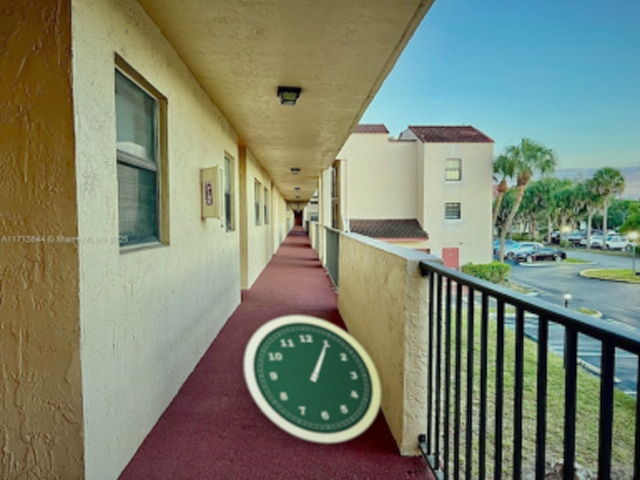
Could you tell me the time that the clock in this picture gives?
1:05
